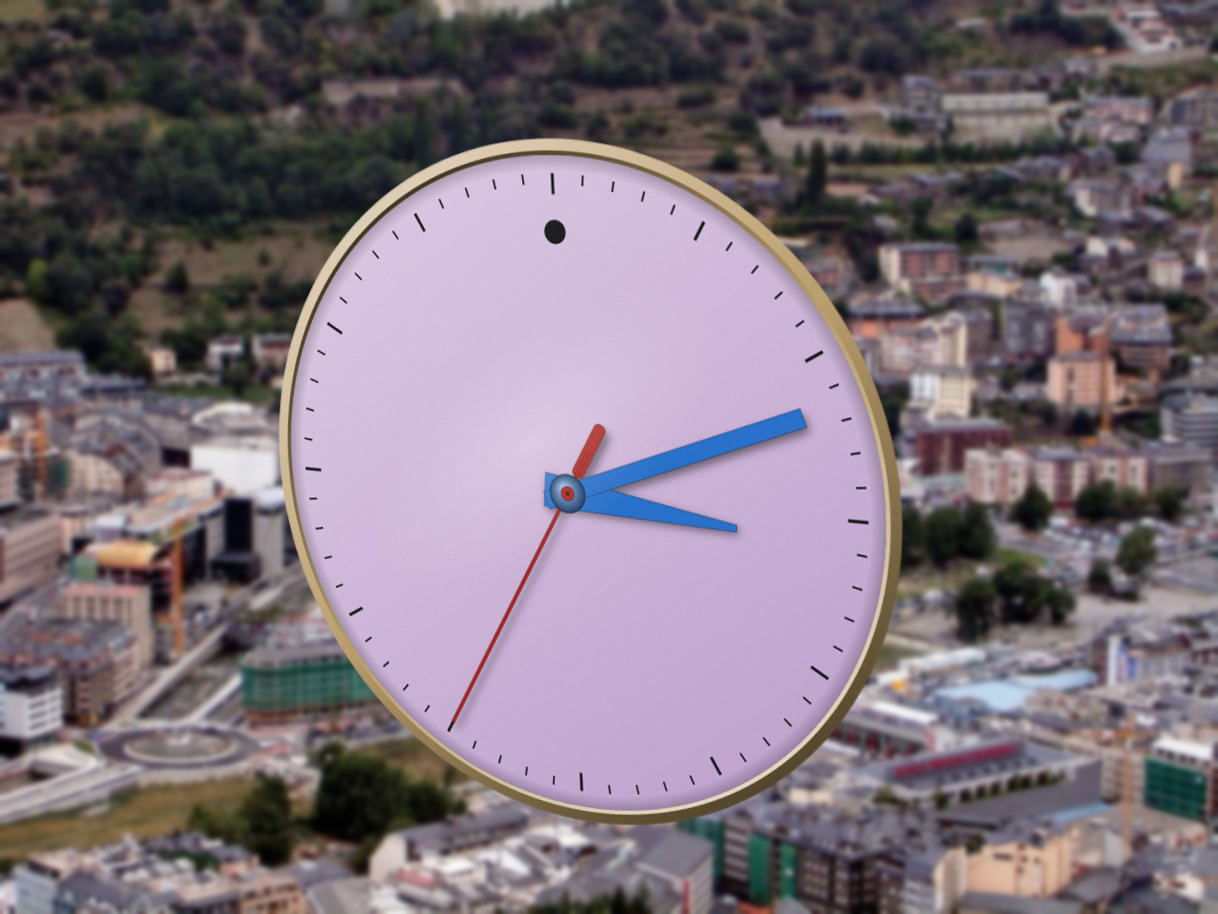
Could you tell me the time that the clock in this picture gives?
3:11:35
